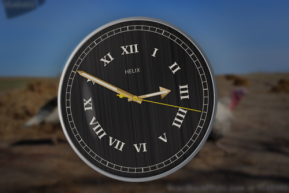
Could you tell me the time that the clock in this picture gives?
2:50:18
